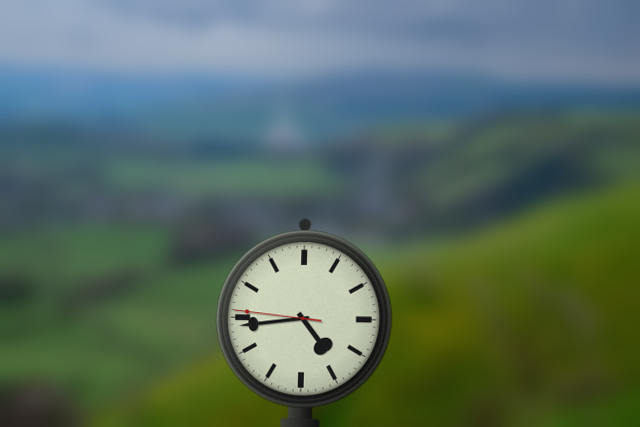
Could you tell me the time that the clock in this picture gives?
4:43:46
